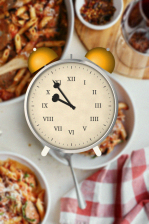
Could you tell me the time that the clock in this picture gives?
9:54
